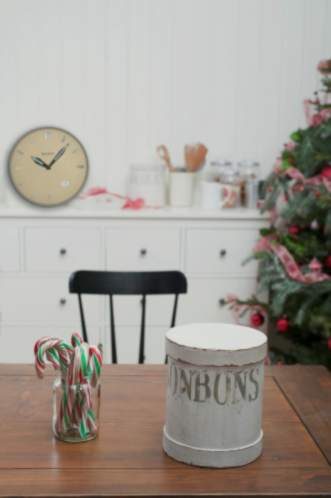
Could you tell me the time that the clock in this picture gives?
10:07
